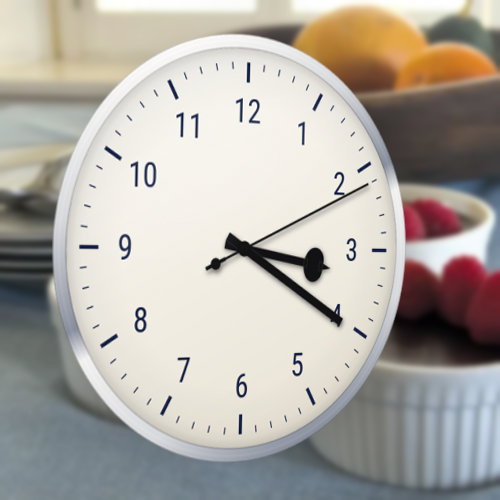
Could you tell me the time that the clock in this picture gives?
3:20:11
